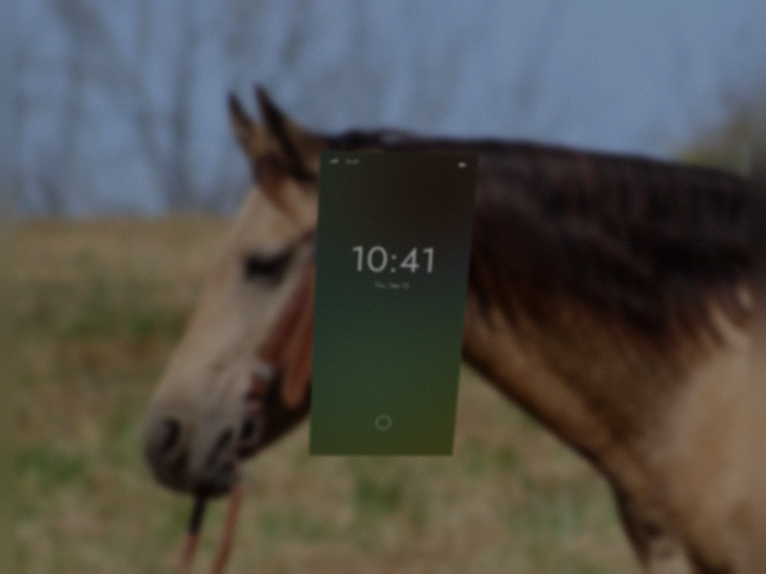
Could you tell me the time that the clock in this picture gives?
10:41
